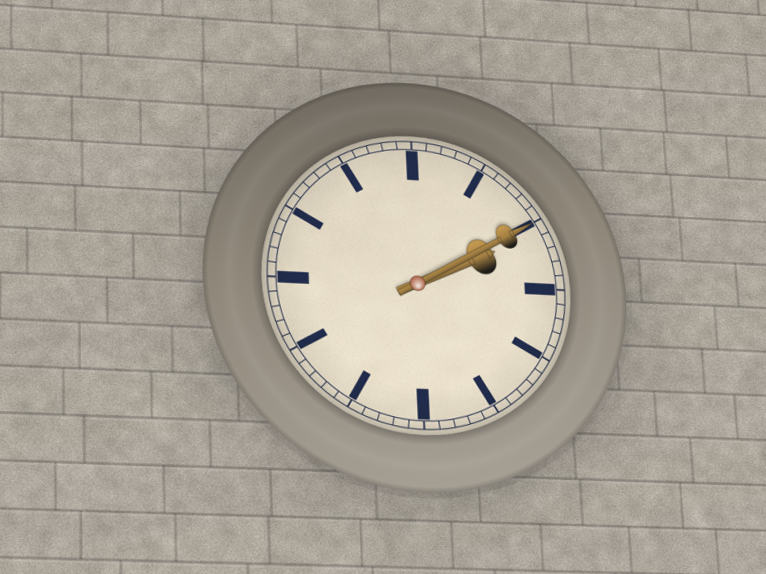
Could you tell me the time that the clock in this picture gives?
2:10
